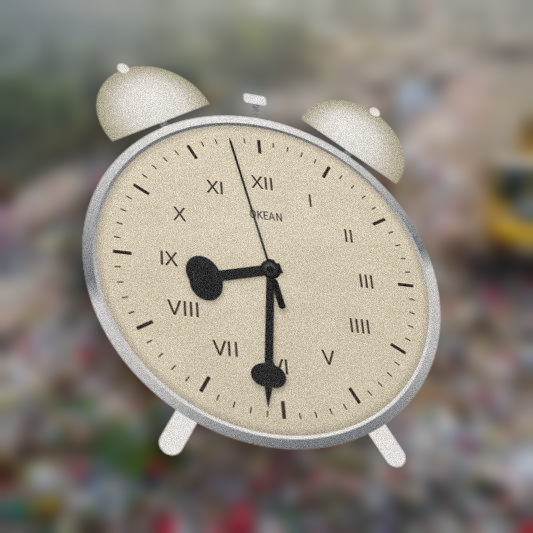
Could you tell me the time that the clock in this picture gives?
8:30:58
